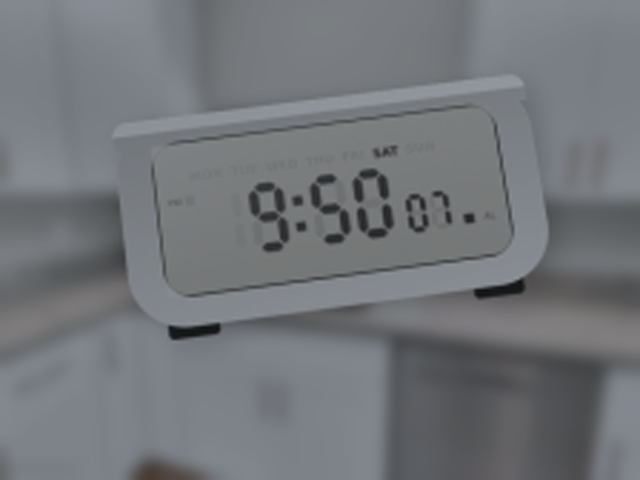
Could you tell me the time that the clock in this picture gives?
9:50:07
